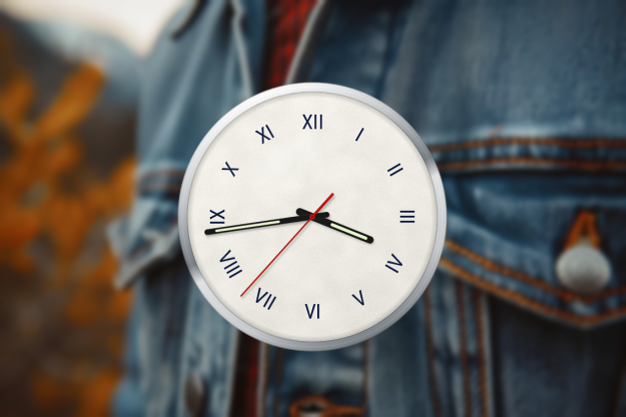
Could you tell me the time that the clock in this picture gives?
3:43:37
